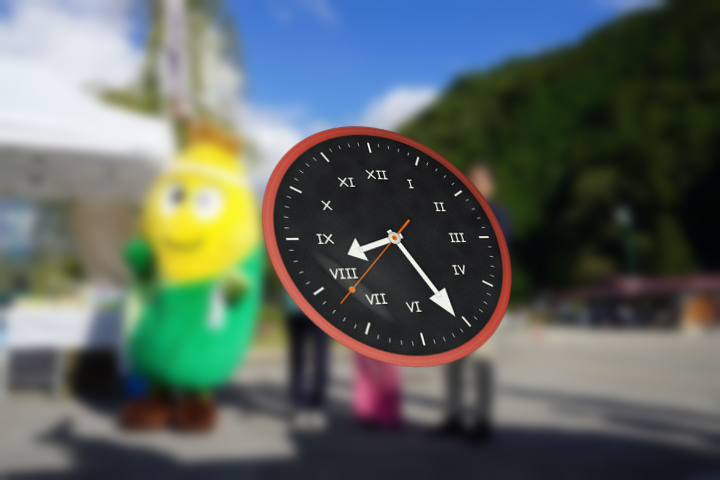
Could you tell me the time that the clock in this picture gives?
8:25:38
